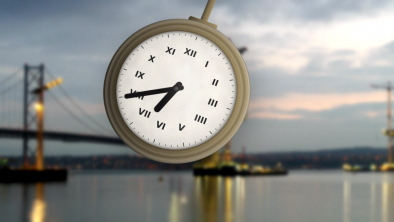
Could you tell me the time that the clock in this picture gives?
6:40
